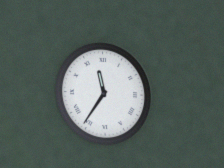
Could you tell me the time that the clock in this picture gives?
11:36
